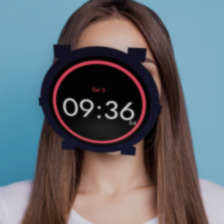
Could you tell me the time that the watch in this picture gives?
9:36
